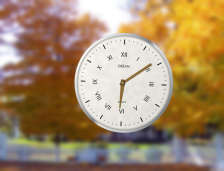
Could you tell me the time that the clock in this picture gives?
6:09
